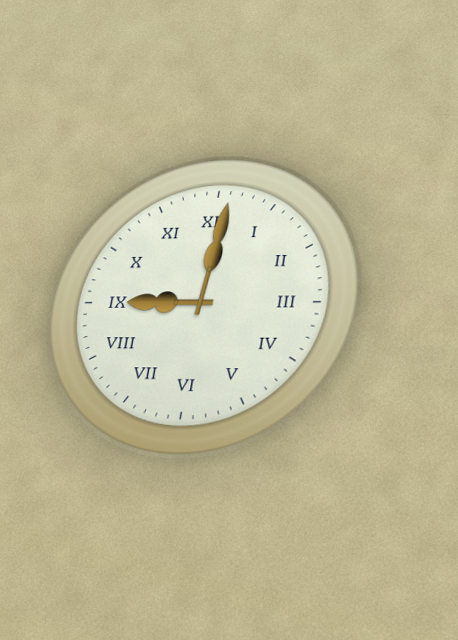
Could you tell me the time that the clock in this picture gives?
9:01
